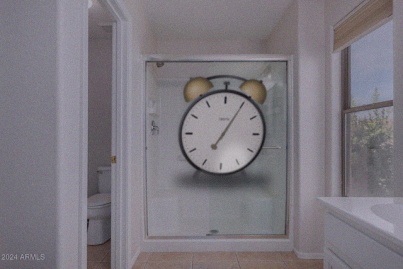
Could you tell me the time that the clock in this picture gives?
7:05
